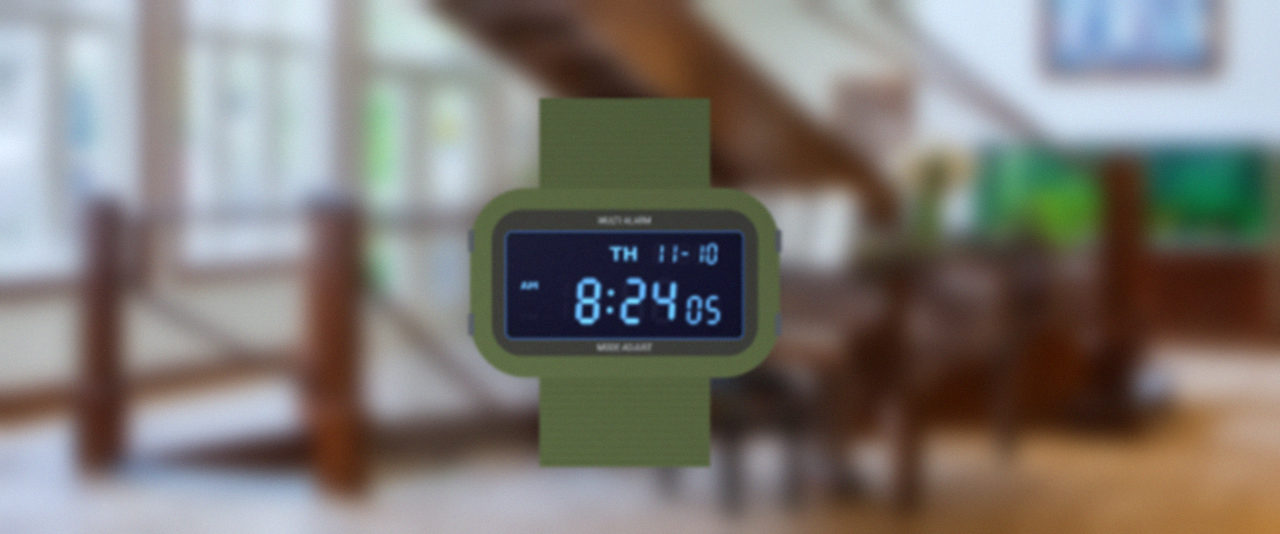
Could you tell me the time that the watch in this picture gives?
8:24:05
